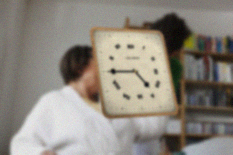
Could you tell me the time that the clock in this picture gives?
4:45
